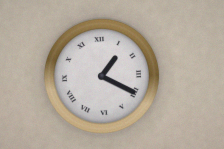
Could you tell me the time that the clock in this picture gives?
1:20
